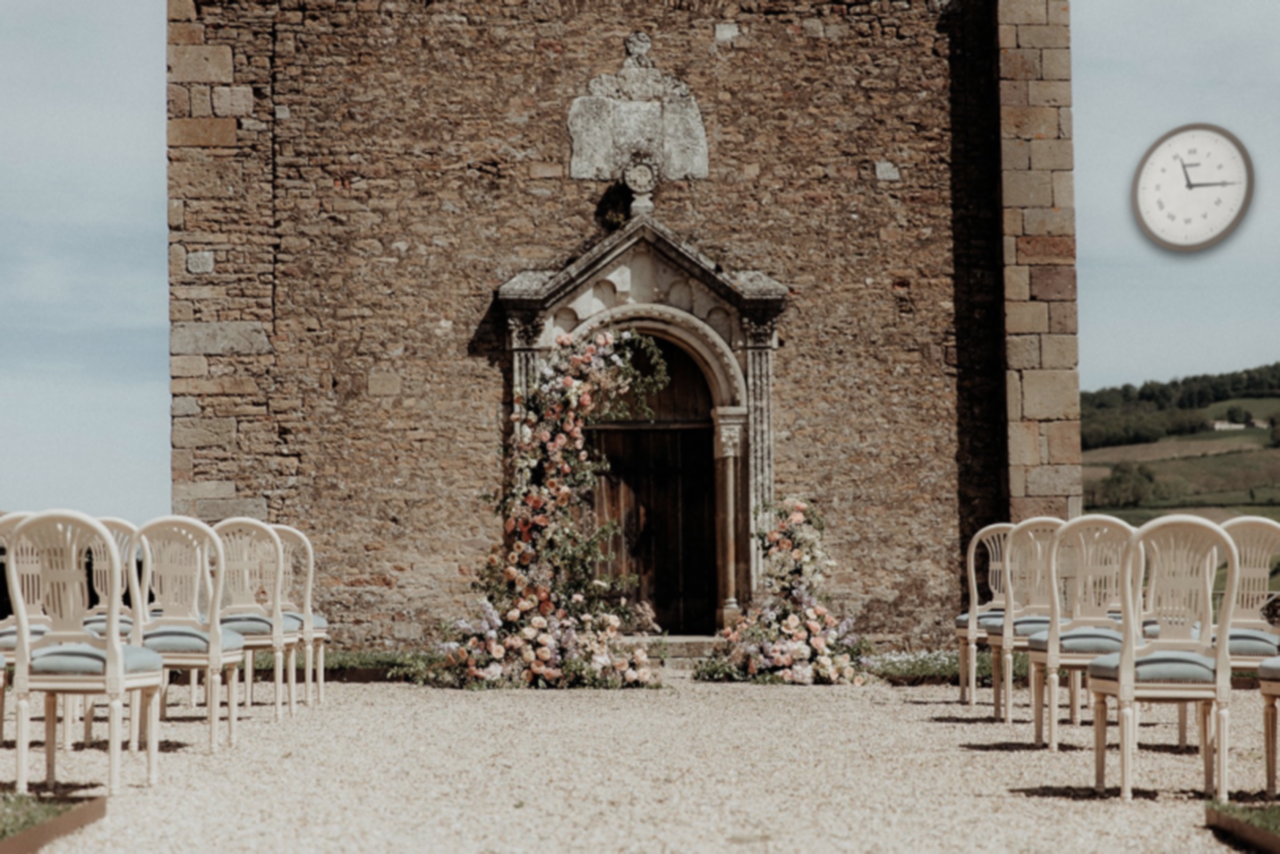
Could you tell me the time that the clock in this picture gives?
11:15
